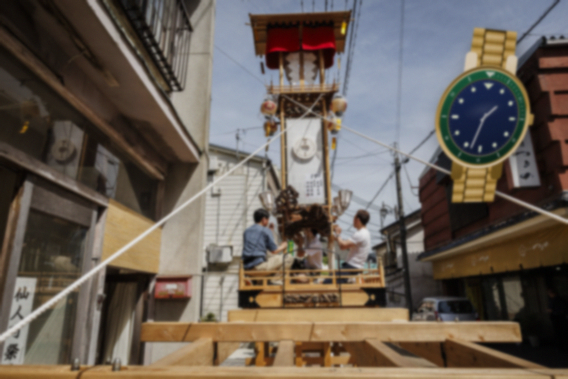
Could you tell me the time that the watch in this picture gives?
1:33
